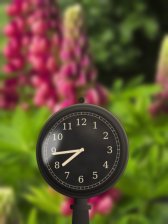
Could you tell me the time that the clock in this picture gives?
7:44
